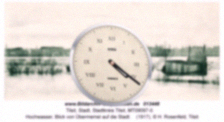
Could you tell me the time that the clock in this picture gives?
4:21
